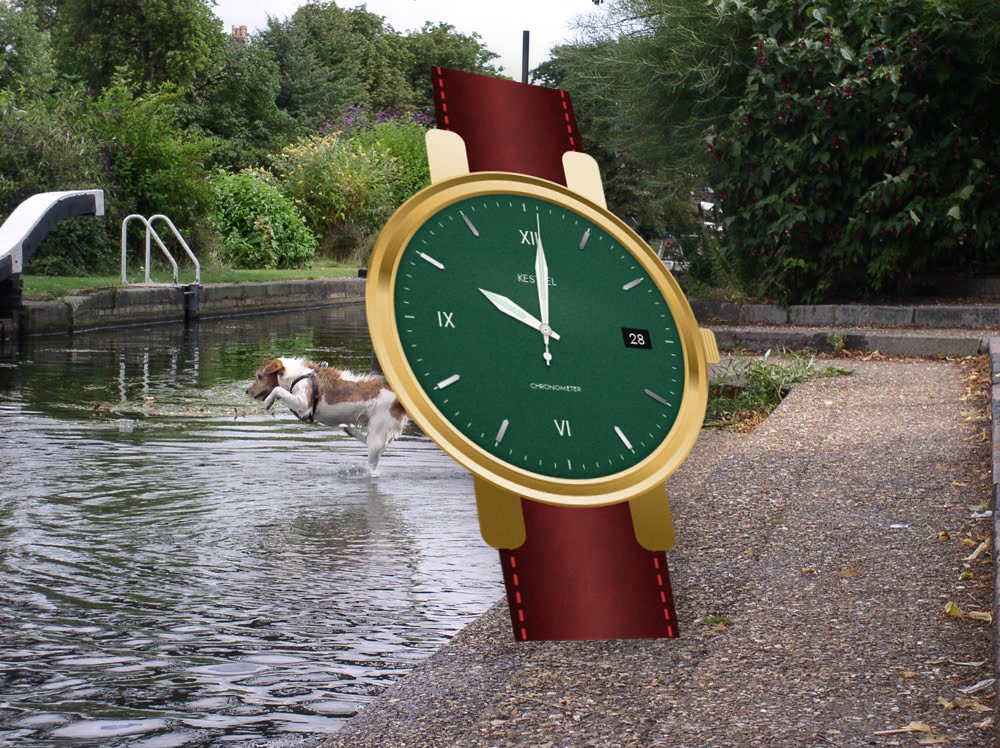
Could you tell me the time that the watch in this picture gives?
10:01:01
